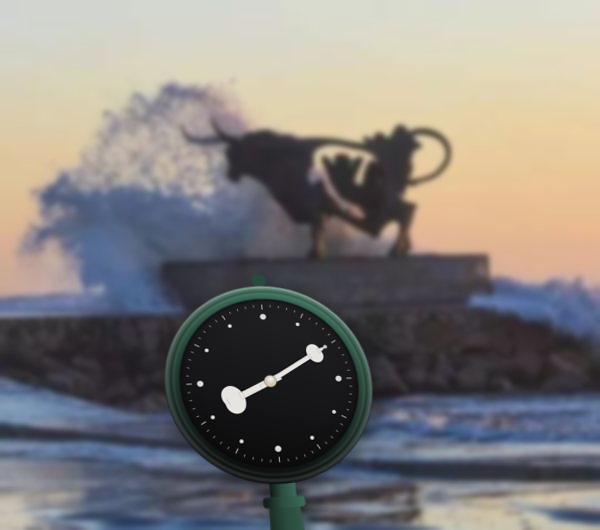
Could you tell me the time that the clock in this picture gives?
8:10
